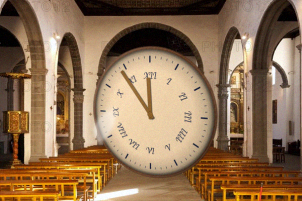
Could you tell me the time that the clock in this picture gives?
11:54
